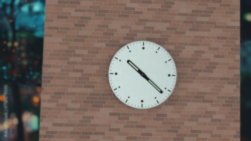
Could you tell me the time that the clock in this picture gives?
10:22
